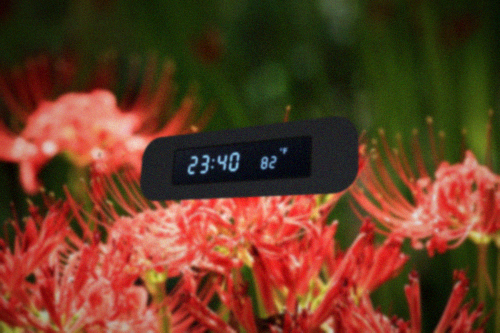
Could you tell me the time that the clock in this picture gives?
23:40
